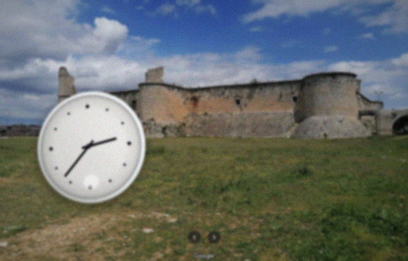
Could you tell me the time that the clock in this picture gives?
2:37
